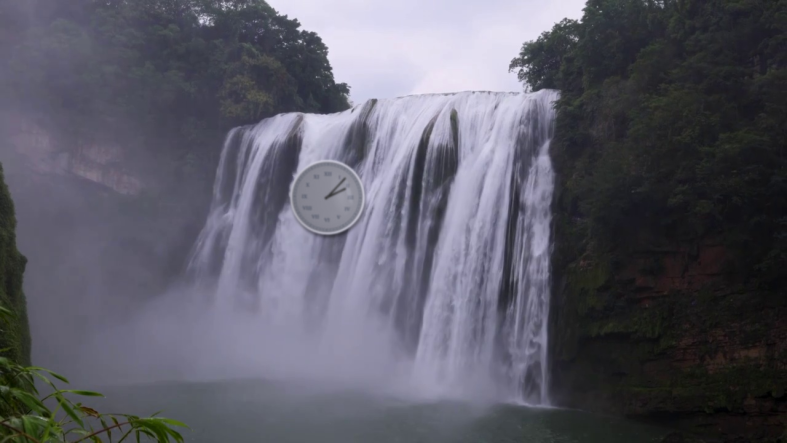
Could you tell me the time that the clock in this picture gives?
2:07
